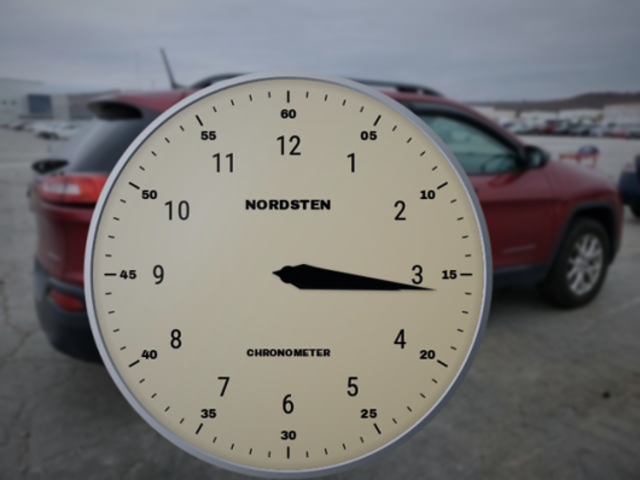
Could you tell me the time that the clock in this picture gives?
3:16
